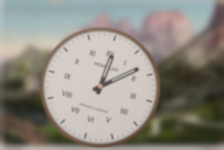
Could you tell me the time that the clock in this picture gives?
12:08
